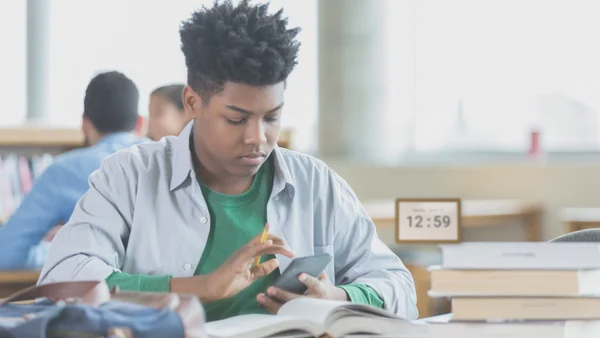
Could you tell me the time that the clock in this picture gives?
12:59
